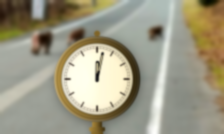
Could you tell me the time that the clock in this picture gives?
12:02
